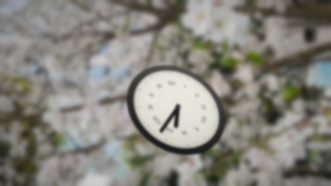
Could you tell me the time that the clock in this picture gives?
6:37
